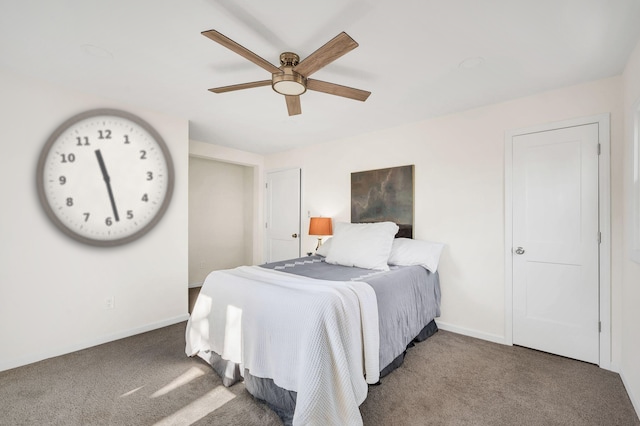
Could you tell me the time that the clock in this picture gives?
11:28
